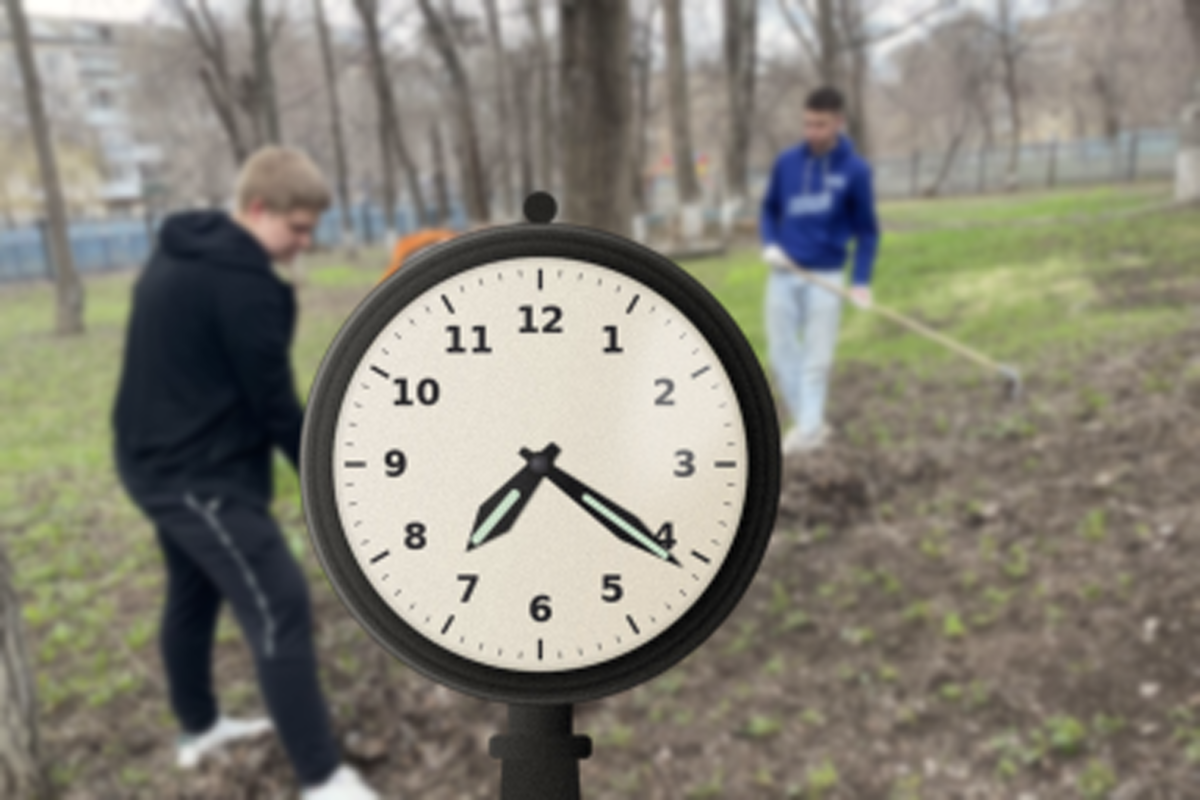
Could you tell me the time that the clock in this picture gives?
7:21
